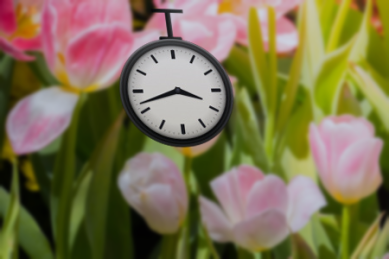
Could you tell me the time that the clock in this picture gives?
3:42
